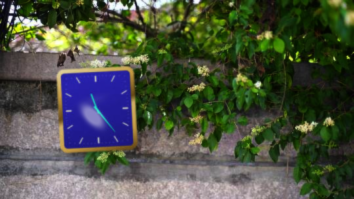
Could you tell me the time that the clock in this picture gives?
11:24
